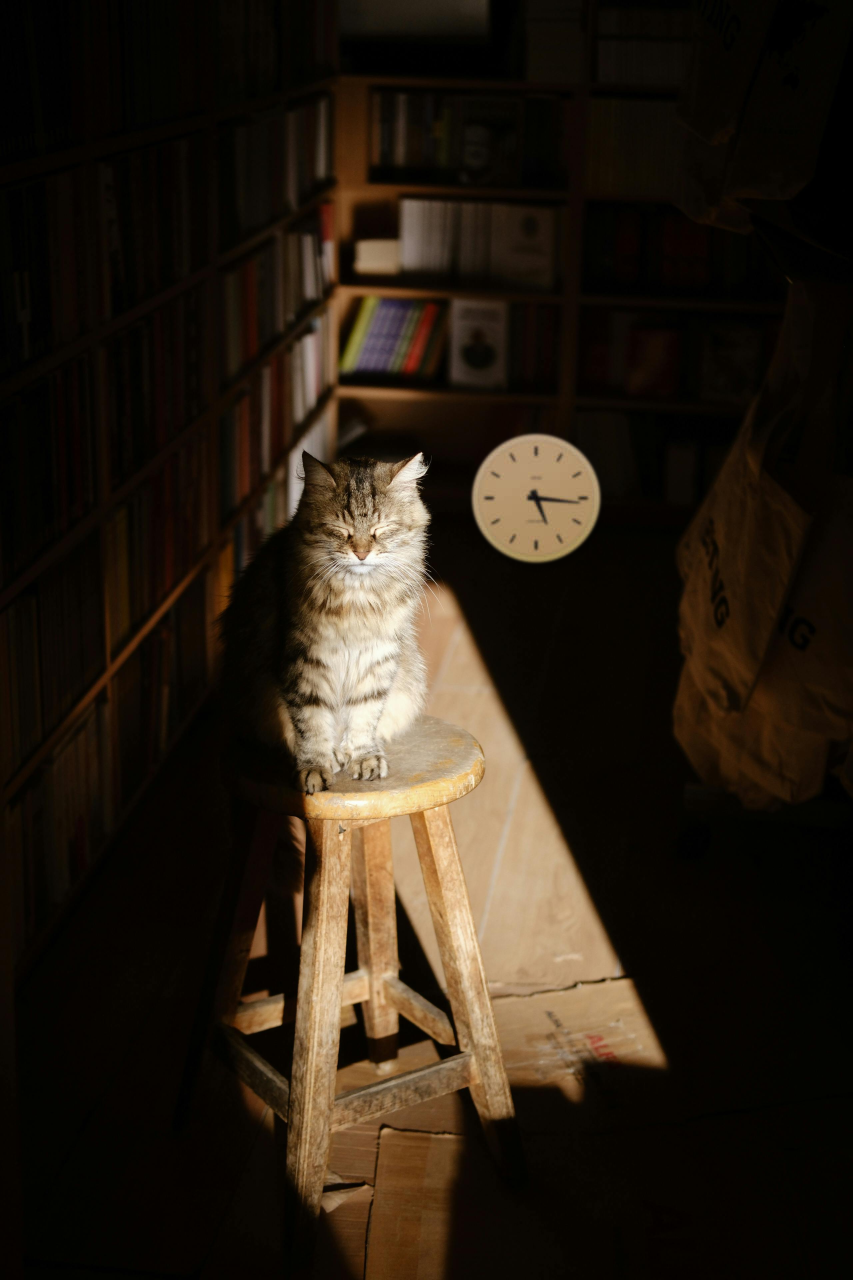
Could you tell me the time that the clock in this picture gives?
5:16
